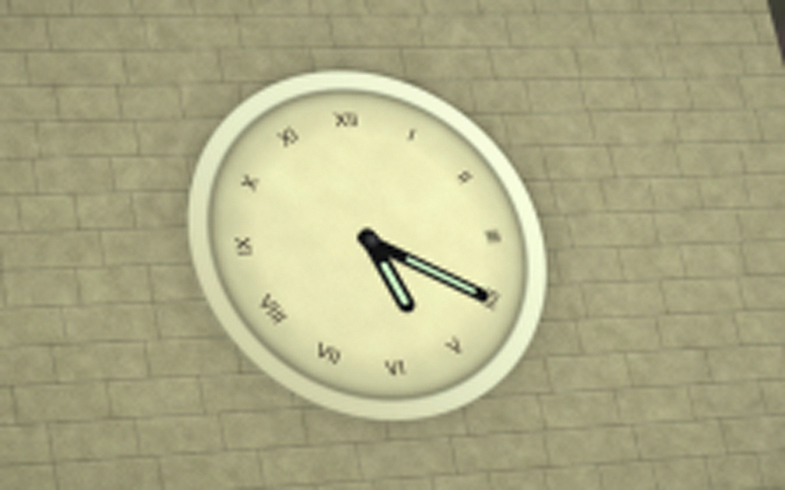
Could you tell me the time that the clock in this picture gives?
5:20
